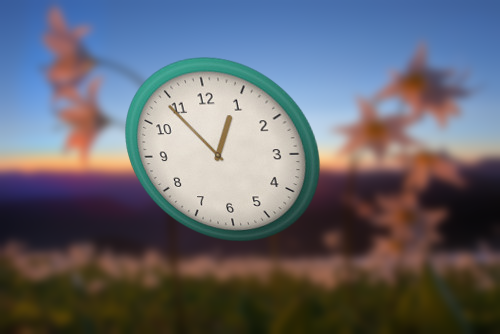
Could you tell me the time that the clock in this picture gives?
12:54
